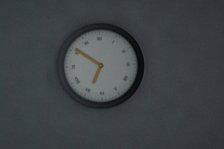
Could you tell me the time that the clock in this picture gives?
6:51
